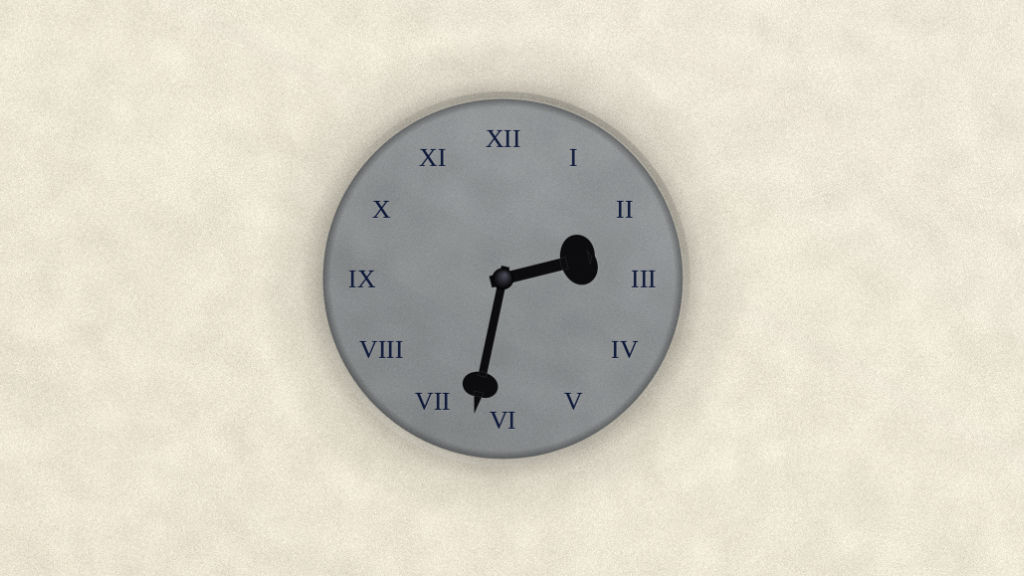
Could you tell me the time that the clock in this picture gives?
2:32
